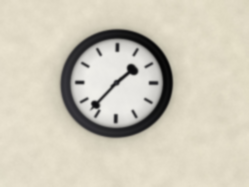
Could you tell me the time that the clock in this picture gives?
1:37
